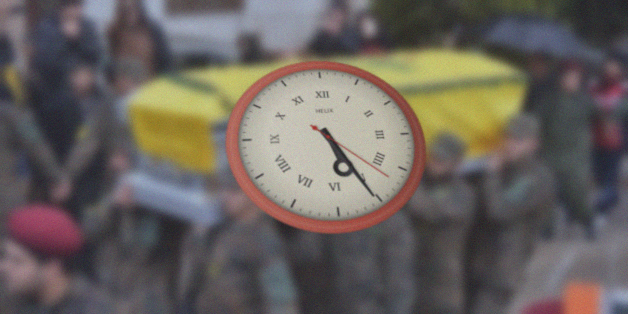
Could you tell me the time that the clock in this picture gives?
5:25:22
